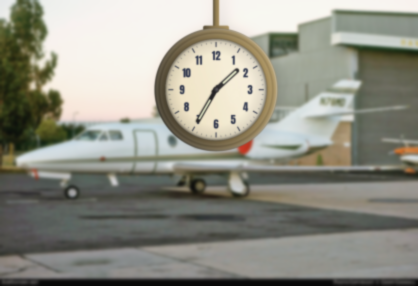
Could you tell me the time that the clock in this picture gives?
1:35
